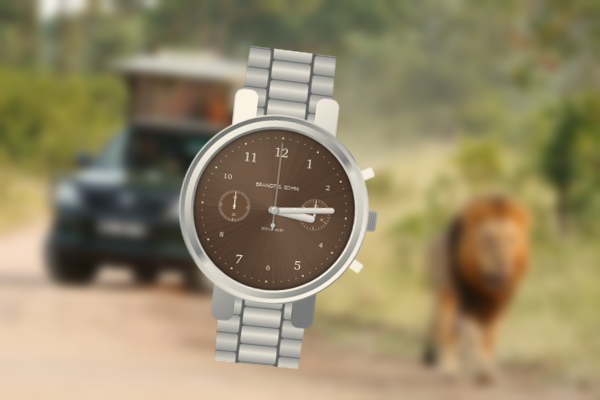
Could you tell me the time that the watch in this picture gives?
3:14
